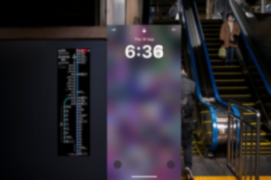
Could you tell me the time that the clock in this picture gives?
6:36
